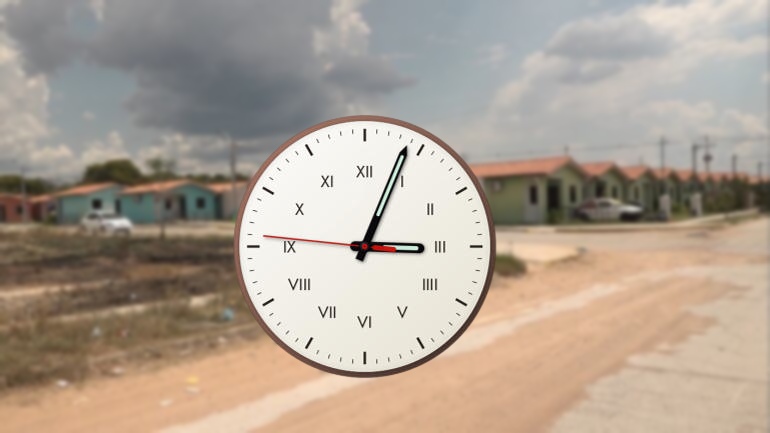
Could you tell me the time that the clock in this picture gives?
3:03:46
